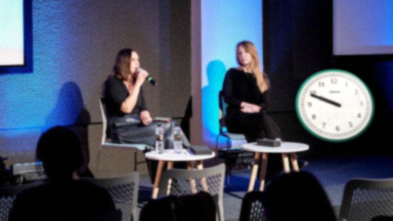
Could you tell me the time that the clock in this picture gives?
9:49
